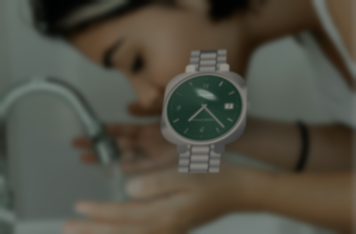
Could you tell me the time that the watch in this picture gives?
7:23
